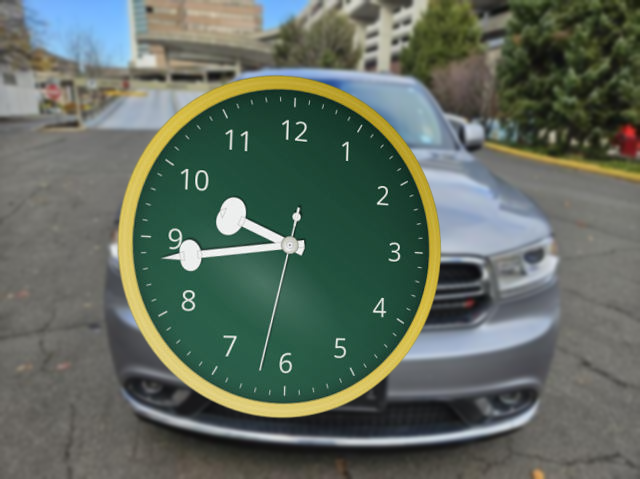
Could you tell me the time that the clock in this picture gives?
9:43:32
